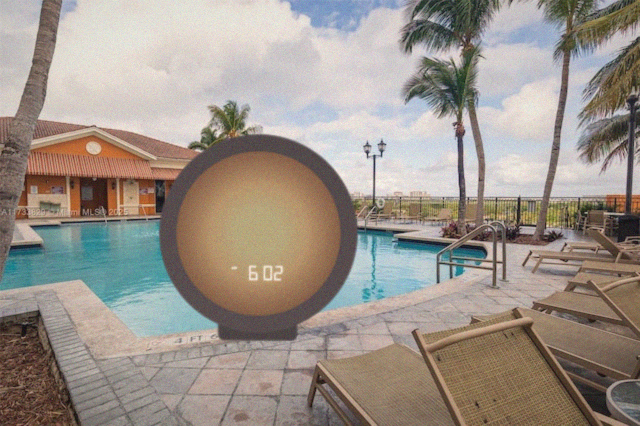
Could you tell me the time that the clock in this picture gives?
6:02
